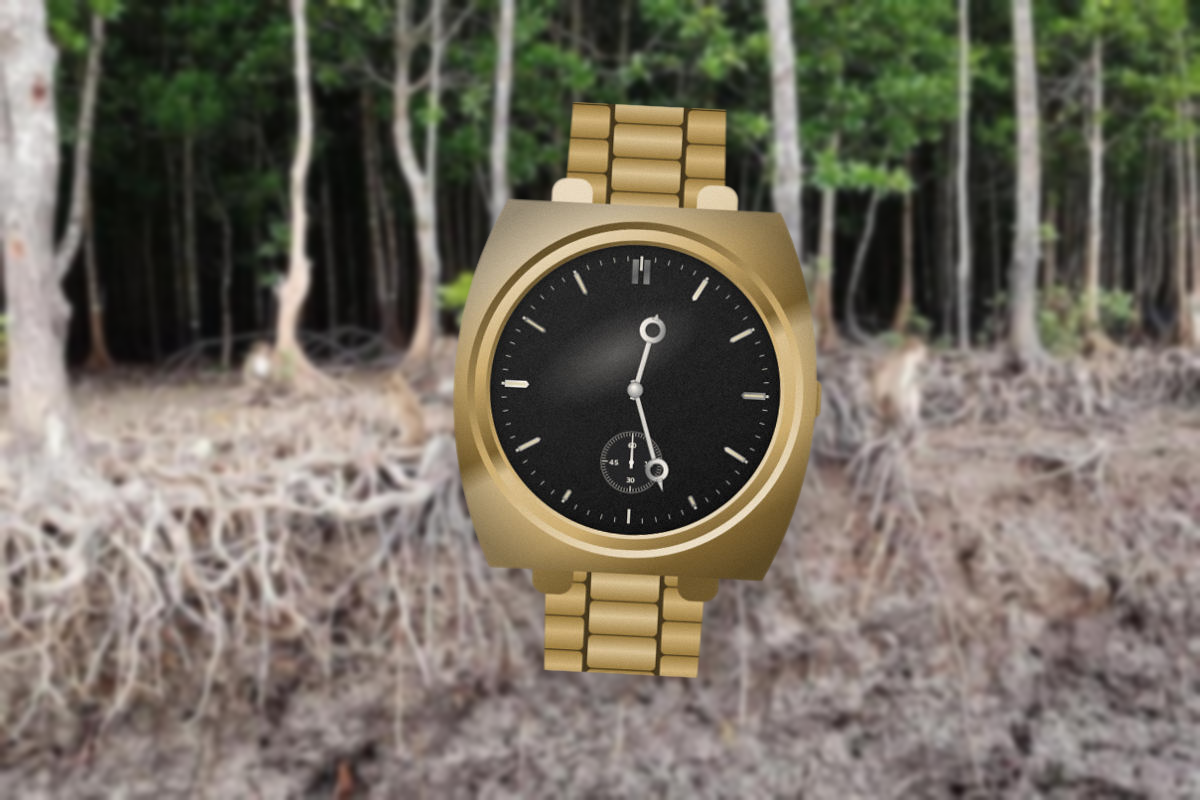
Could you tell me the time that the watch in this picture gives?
12:27
